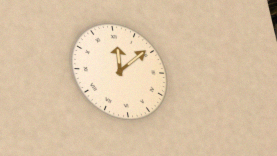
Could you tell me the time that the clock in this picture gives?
12:09
